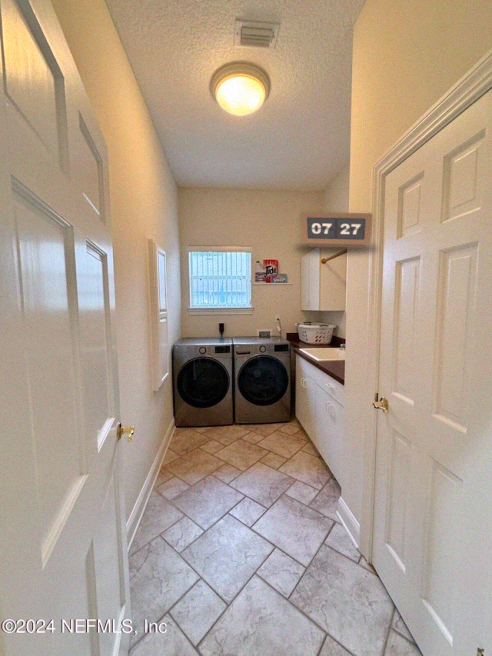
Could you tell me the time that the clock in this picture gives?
7:27
